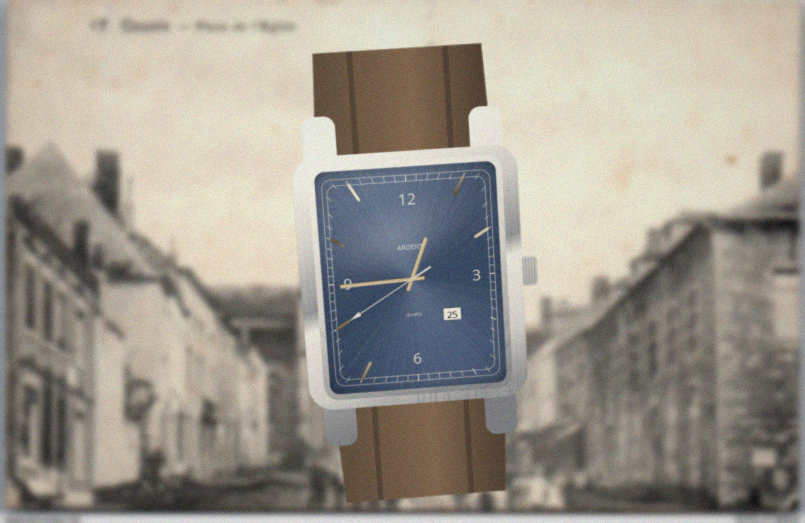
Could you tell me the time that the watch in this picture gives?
12:44:40
